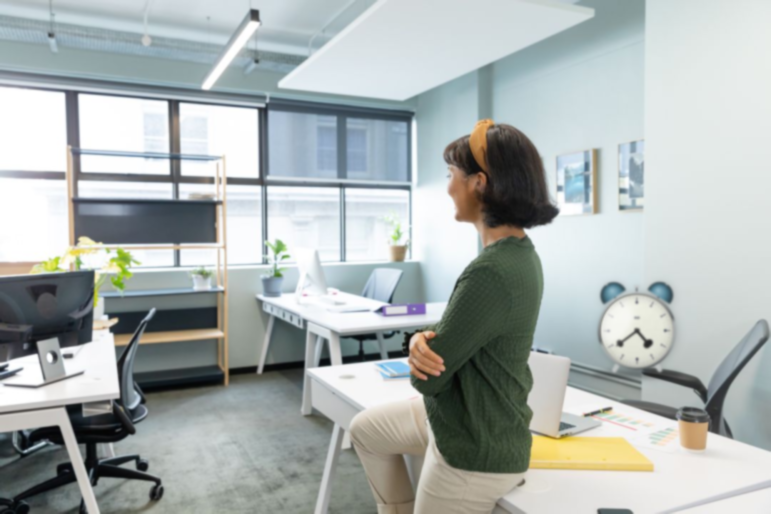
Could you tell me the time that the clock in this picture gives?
4:39
